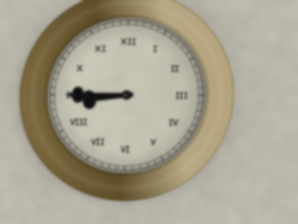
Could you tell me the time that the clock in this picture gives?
8:45
